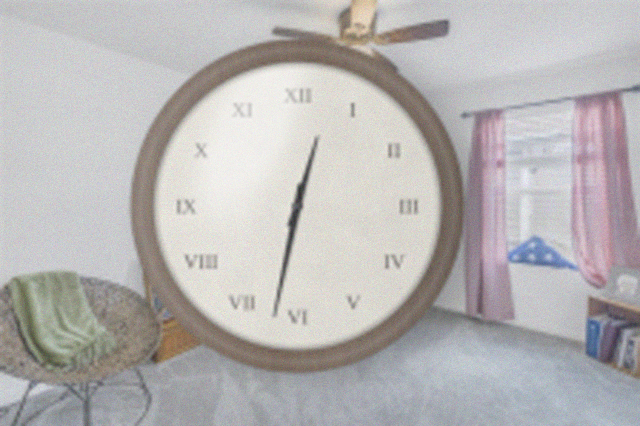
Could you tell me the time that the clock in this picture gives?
12:32
